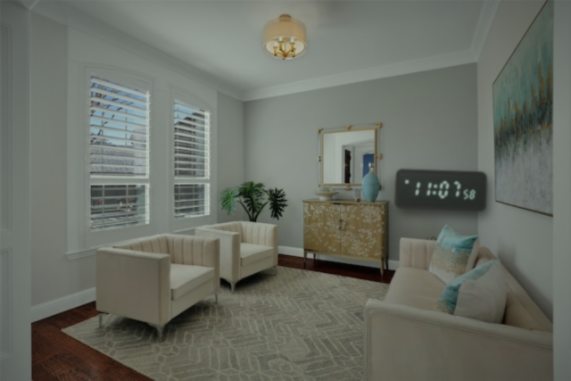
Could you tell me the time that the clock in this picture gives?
11:07
